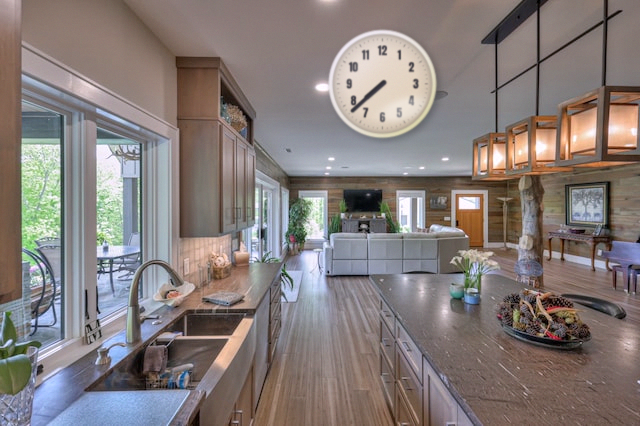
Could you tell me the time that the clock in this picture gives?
7:38
